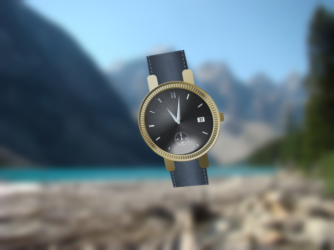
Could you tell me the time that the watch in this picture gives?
11:02
